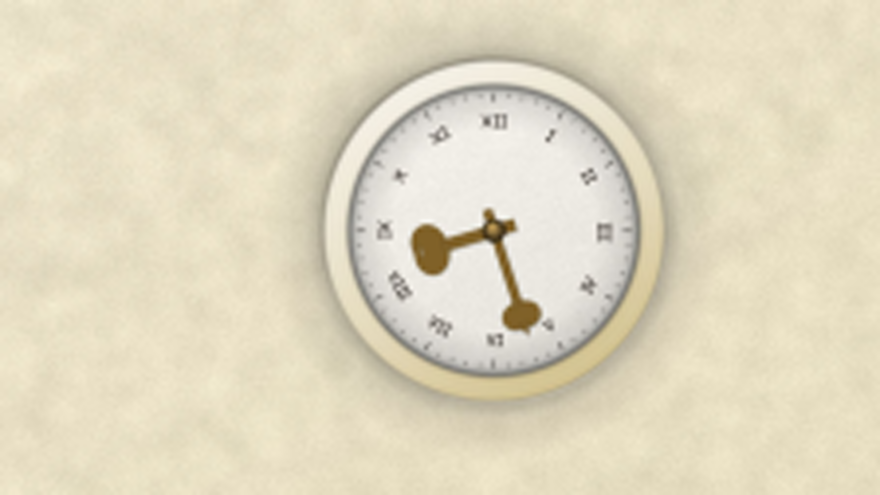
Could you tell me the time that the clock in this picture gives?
8:27
